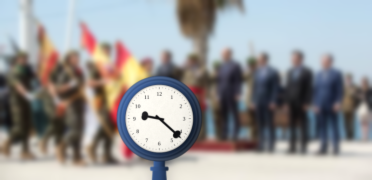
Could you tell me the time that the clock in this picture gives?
9:22
